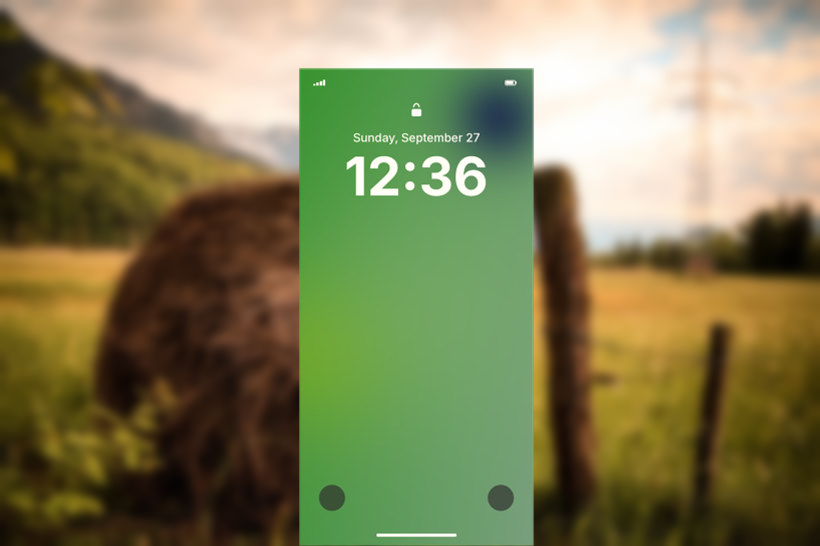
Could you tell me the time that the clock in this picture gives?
12:36
